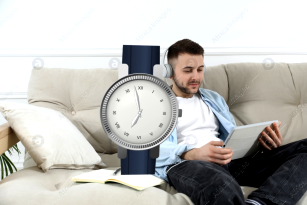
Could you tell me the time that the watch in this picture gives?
6:58
